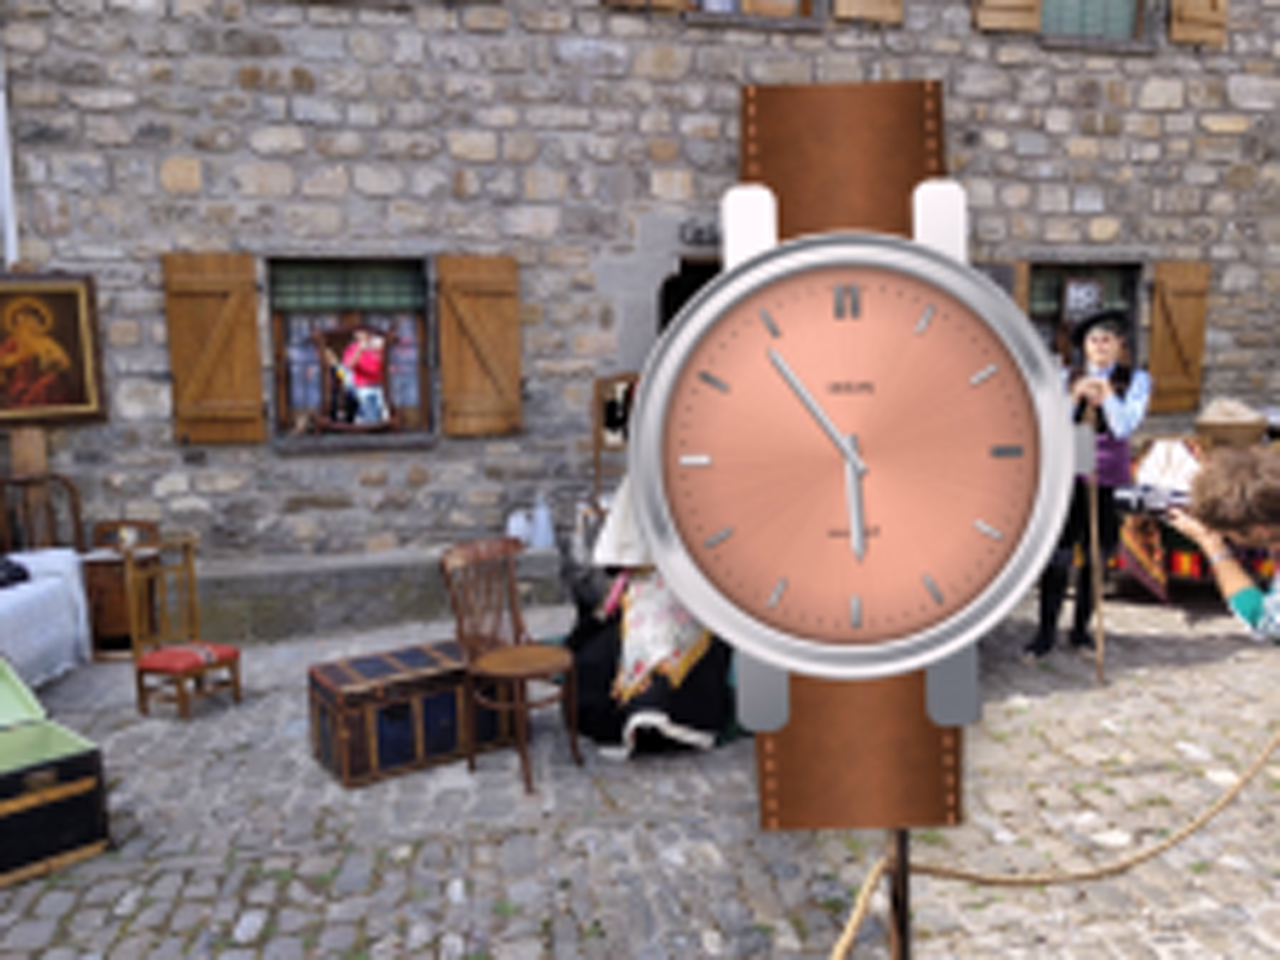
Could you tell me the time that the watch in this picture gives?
5:54
